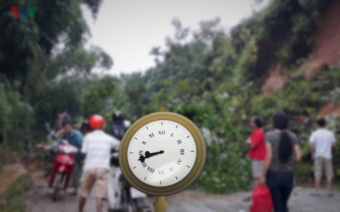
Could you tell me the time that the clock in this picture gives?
8:42
